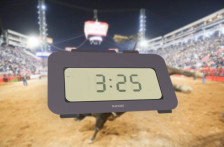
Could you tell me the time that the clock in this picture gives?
3:25
